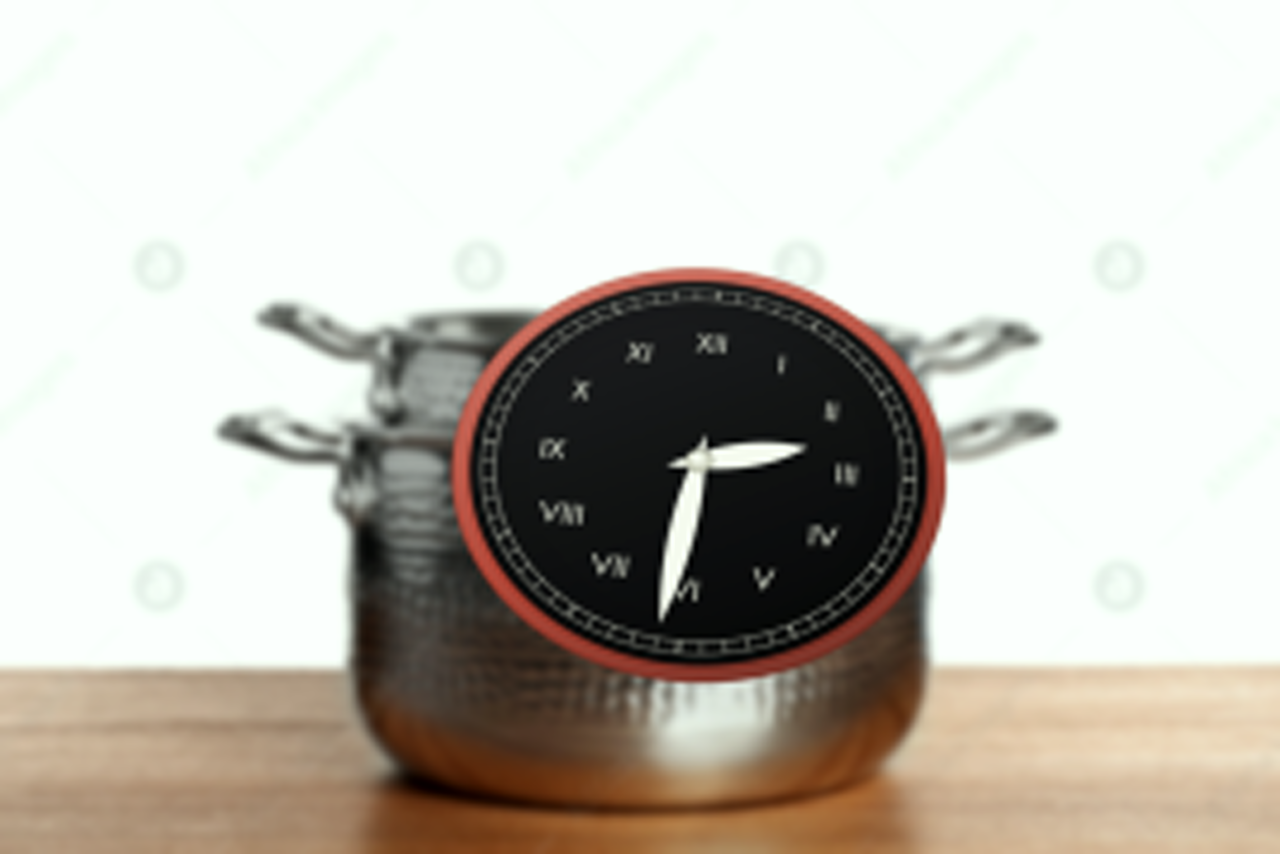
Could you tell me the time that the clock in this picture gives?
2:31
